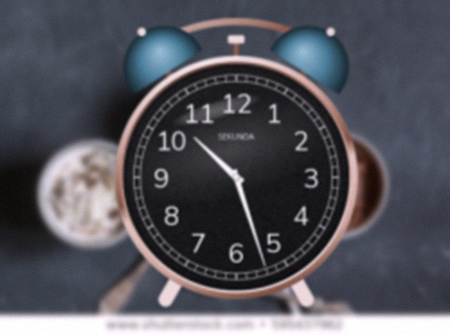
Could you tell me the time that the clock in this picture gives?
10:27
